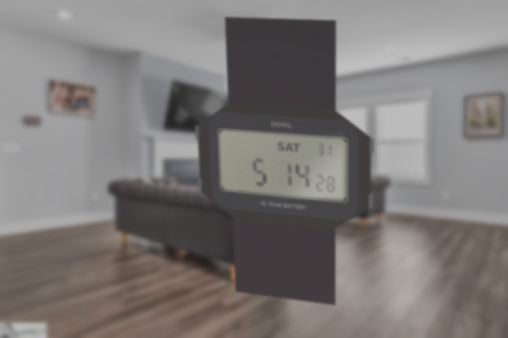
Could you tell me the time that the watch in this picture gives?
5:14:28
